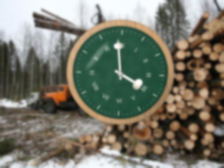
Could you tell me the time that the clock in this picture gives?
3:59
